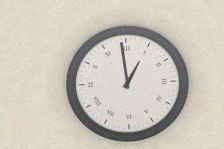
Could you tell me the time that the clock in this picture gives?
12:59
